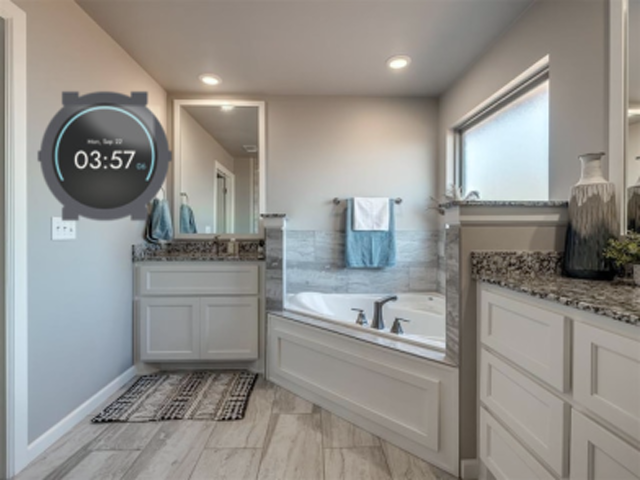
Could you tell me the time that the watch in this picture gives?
3:57
